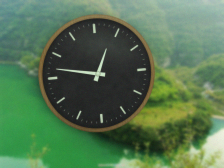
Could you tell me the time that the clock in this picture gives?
12:47
